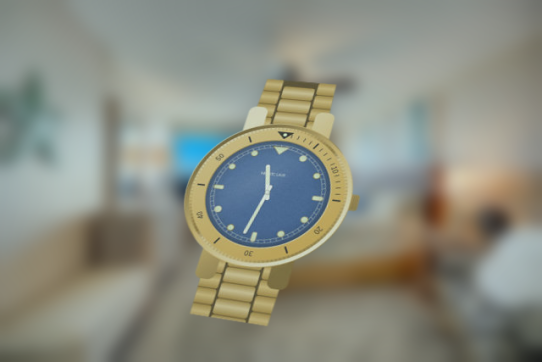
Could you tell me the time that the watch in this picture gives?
11:32
